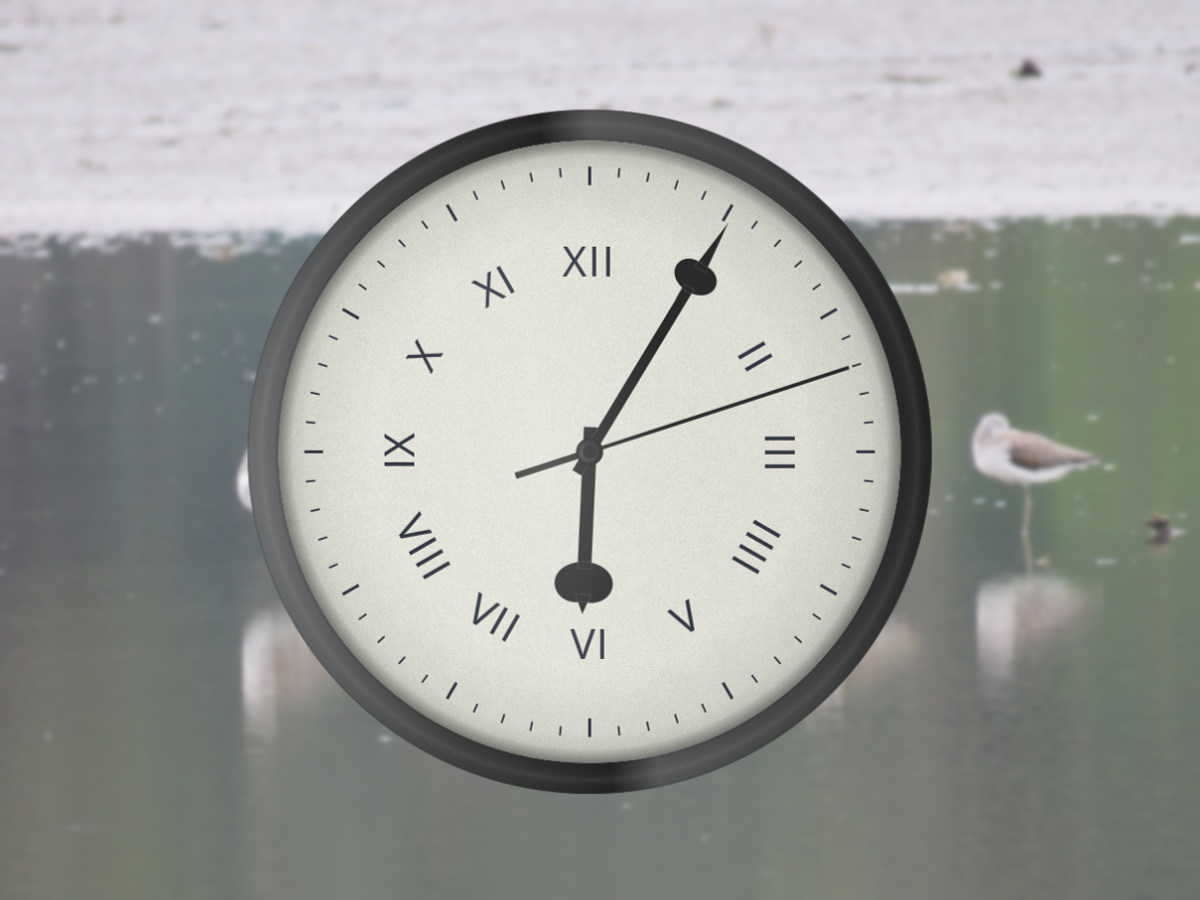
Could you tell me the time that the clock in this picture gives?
6:05:12
